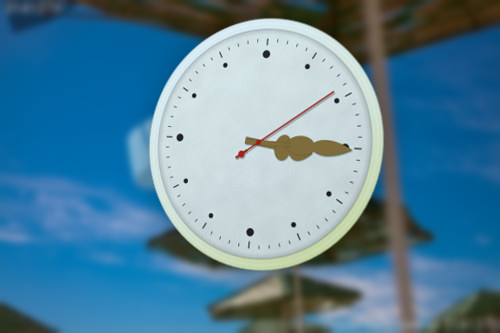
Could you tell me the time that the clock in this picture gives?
3:15:09
